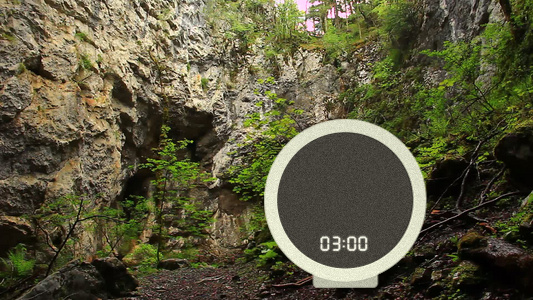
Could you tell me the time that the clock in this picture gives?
3:00
